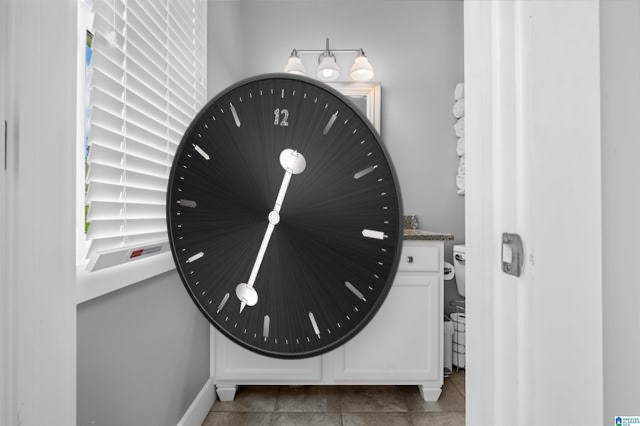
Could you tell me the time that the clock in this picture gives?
12:33
